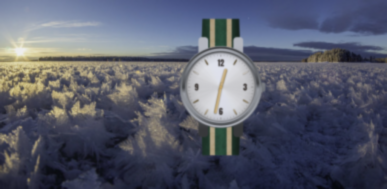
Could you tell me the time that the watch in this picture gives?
12:32
